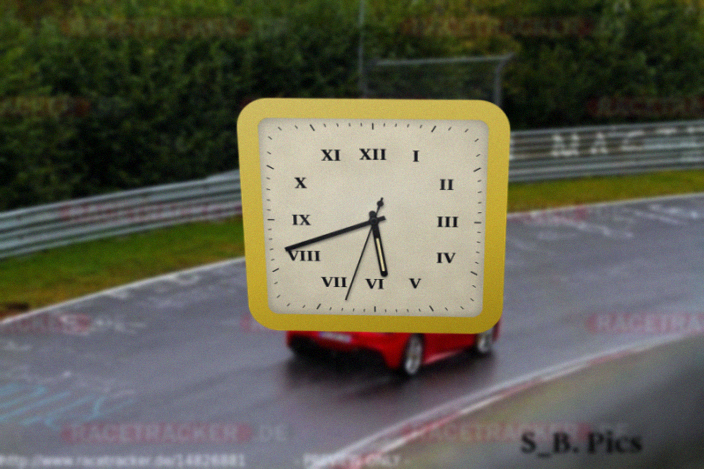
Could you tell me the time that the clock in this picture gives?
5:41:33
